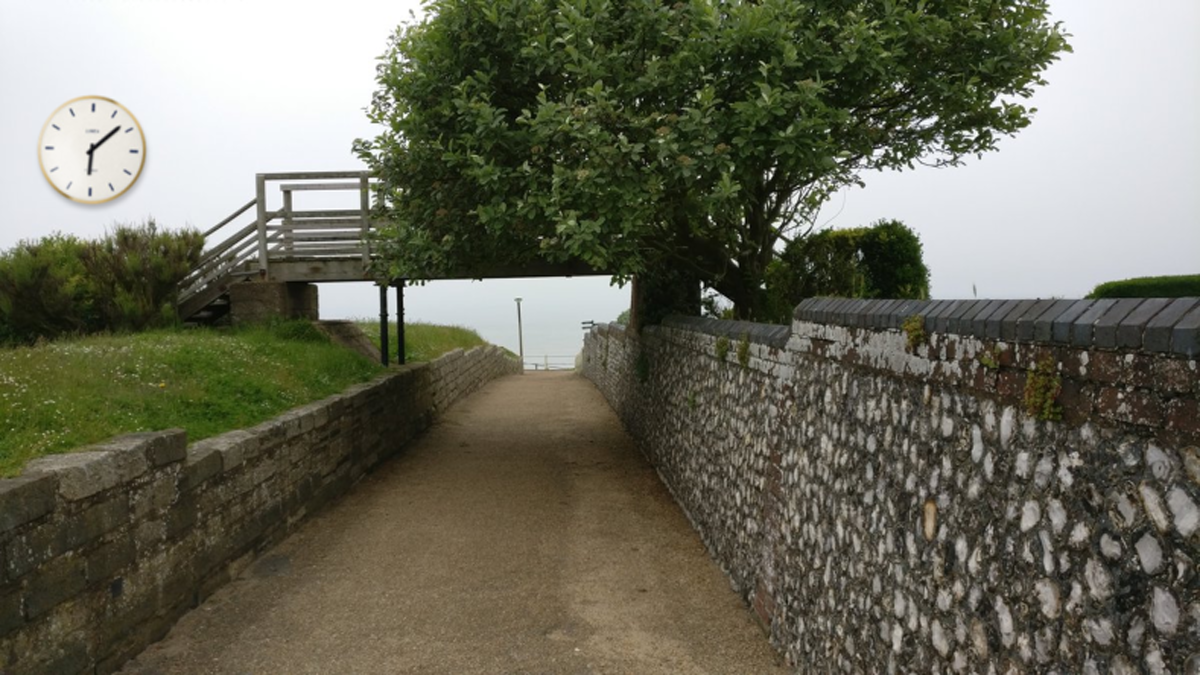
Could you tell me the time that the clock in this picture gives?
6:08
